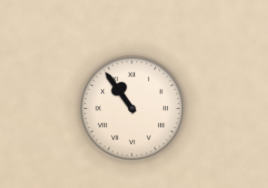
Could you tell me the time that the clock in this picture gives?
10:54
